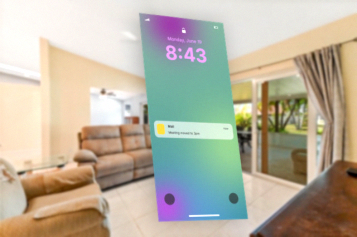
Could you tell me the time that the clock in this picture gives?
8:43
